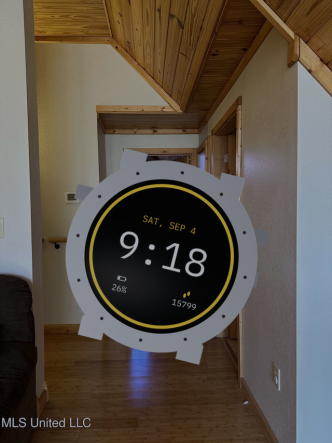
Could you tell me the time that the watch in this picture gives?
9:18
